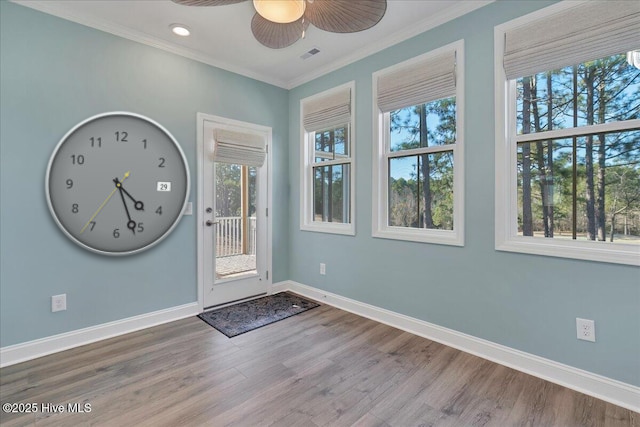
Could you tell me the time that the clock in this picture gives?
4:26:36
